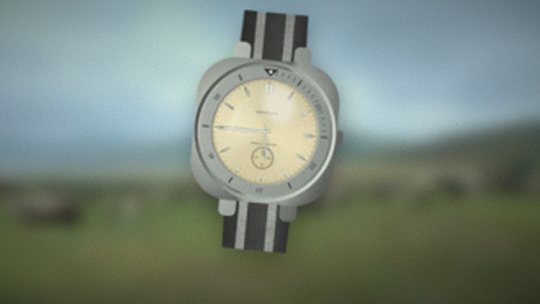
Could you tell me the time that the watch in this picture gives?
5:45
